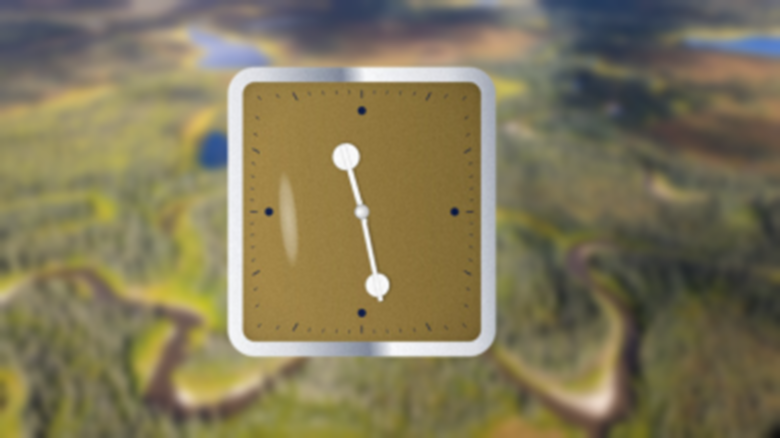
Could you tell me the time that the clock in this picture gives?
11:28
